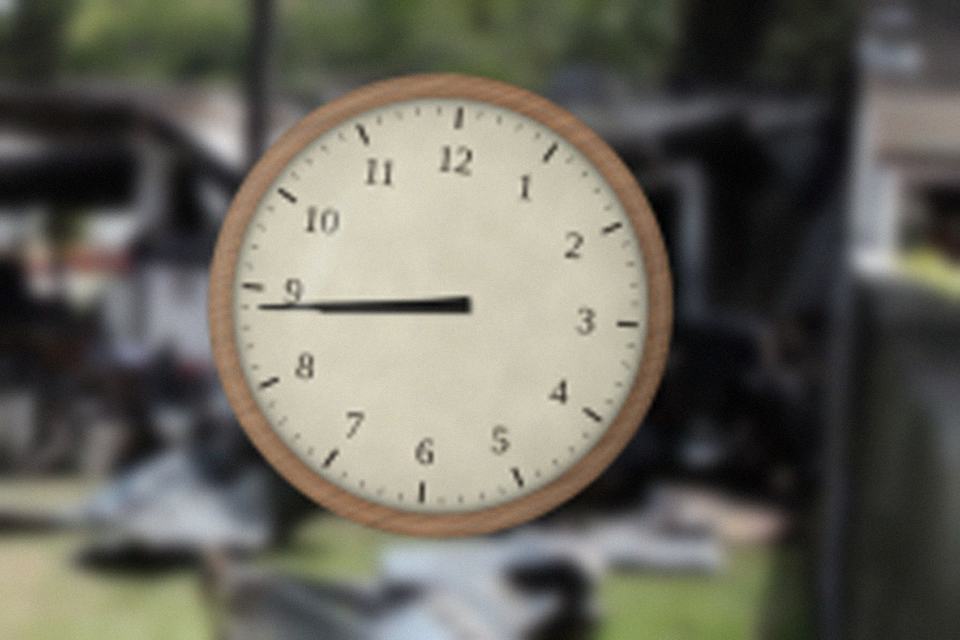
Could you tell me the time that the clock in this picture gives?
8:44
